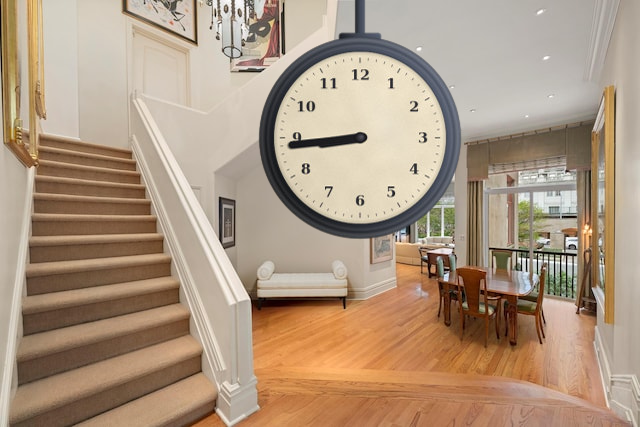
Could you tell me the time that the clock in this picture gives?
8:44
